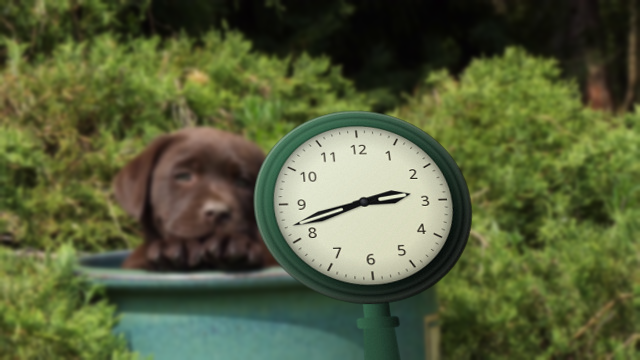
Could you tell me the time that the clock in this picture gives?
2:42
